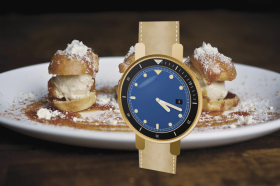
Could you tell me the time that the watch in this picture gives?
4:18
